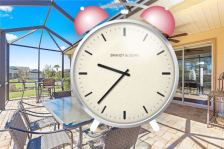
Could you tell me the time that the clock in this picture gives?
9:37
